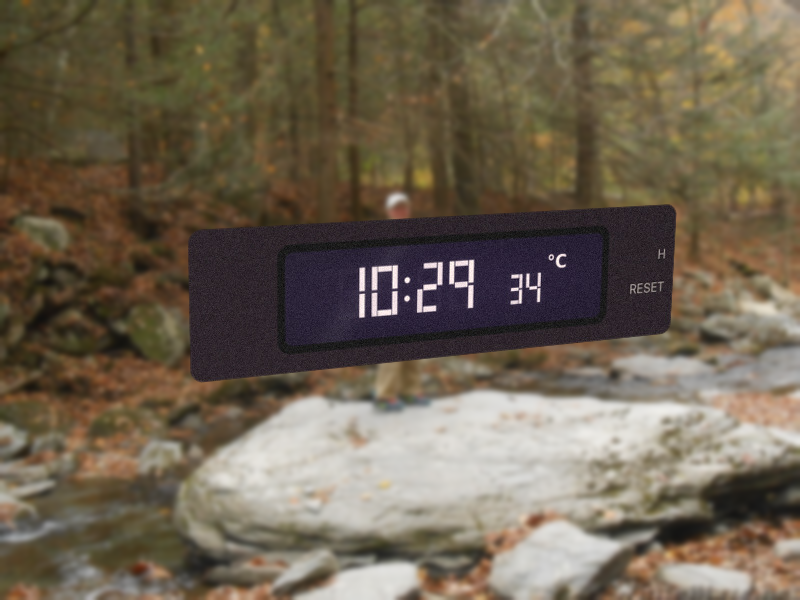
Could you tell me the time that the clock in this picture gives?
10:29
